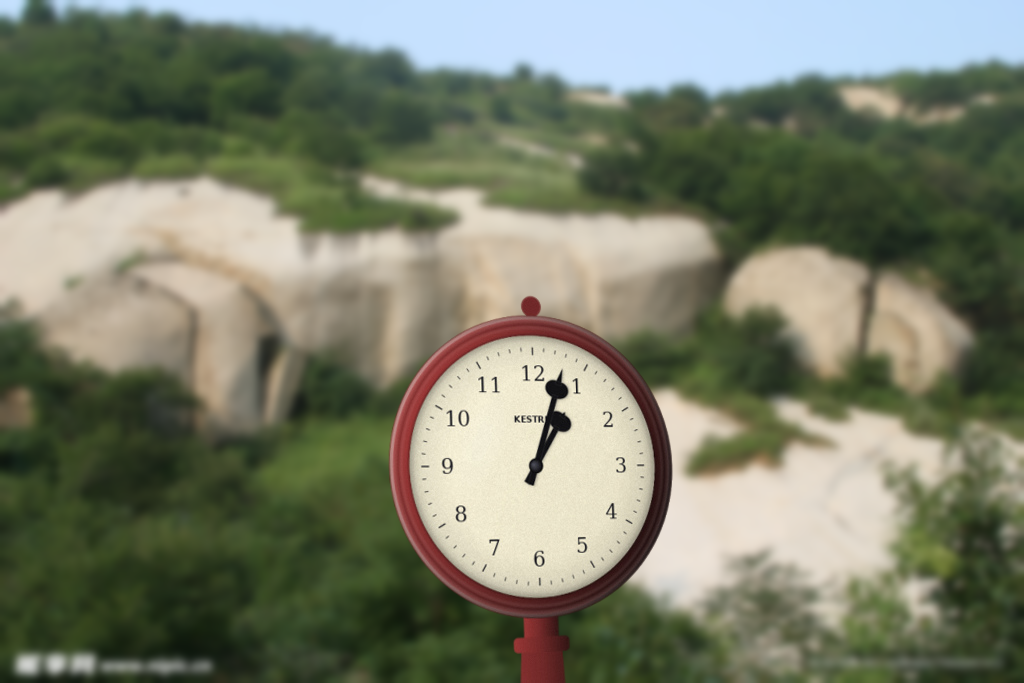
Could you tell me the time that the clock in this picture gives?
1:03
